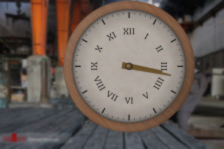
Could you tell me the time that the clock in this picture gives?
3:17
